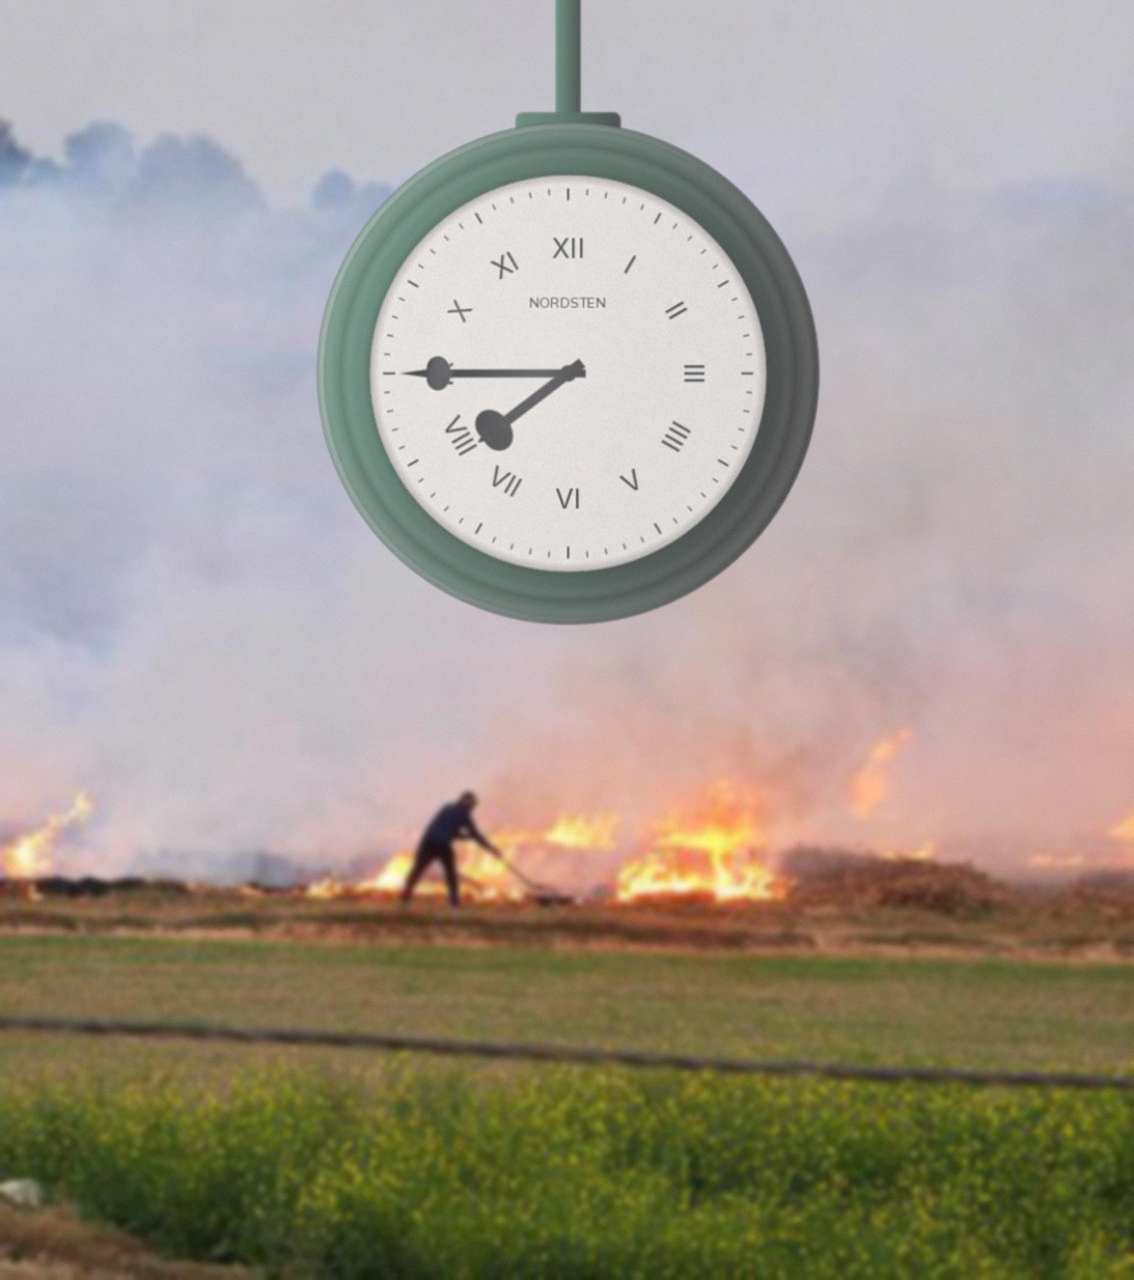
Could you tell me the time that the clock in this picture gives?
7:45
